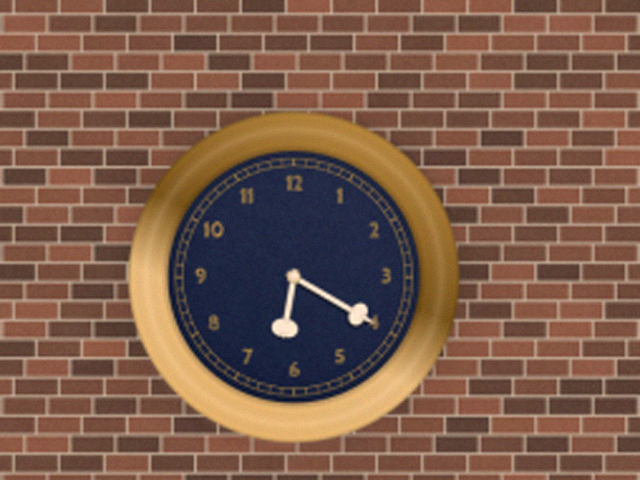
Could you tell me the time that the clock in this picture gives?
6:20
